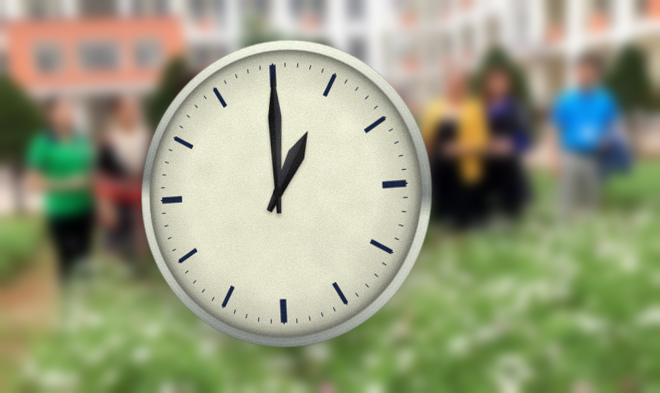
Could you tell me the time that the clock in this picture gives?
1:00
